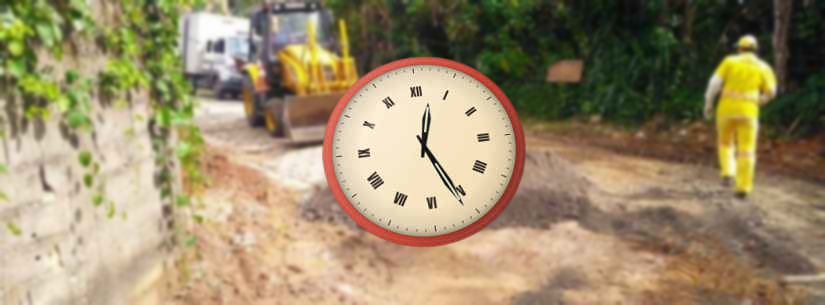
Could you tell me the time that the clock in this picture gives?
12:26
